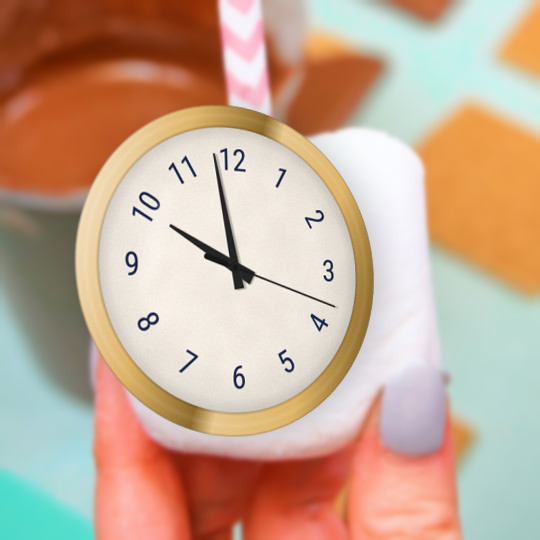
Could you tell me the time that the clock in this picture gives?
9:58:18
